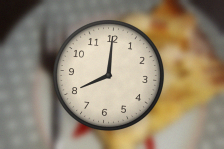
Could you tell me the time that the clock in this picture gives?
8:00
